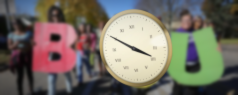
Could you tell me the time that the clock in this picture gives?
3:50
